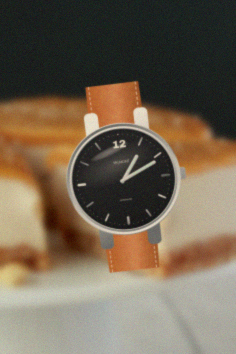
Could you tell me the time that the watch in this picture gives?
1:11
